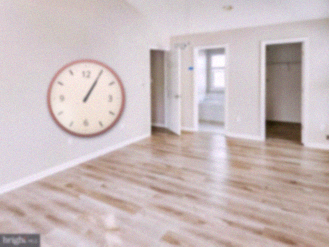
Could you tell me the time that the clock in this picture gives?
1:05
